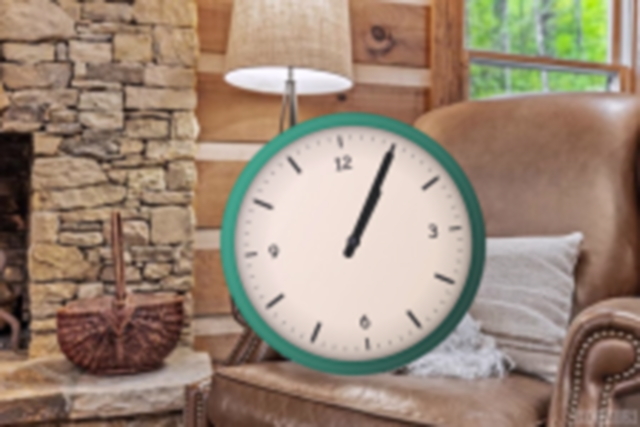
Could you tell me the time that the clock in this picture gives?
1:05
